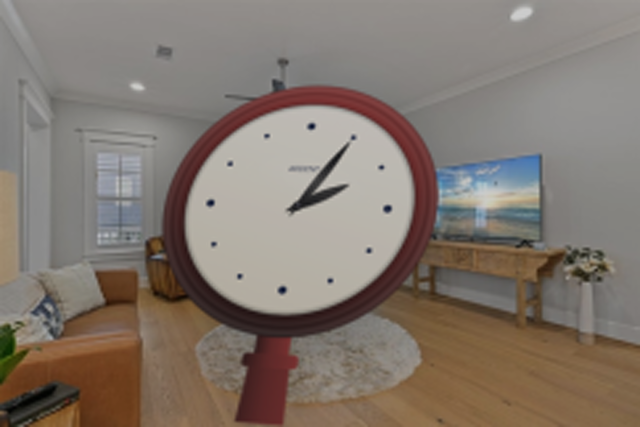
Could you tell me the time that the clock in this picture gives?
2:05
